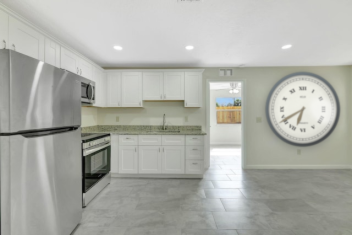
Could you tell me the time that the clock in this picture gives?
6:40
